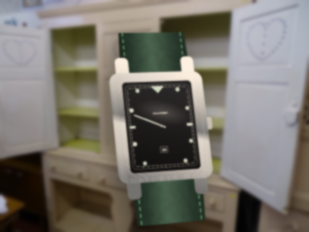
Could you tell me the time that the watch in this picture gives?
9:49
